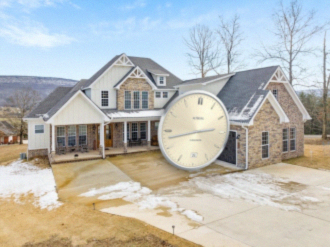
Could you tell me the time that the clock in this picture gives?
2:43
